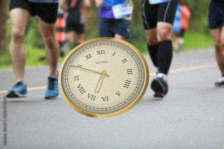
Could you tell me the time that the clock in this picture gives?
6:49
